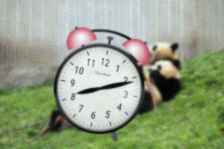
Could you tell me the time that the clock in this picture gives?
8:11
